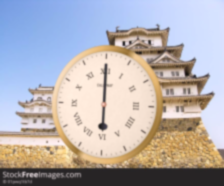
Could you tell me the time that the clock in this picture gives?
6:00
